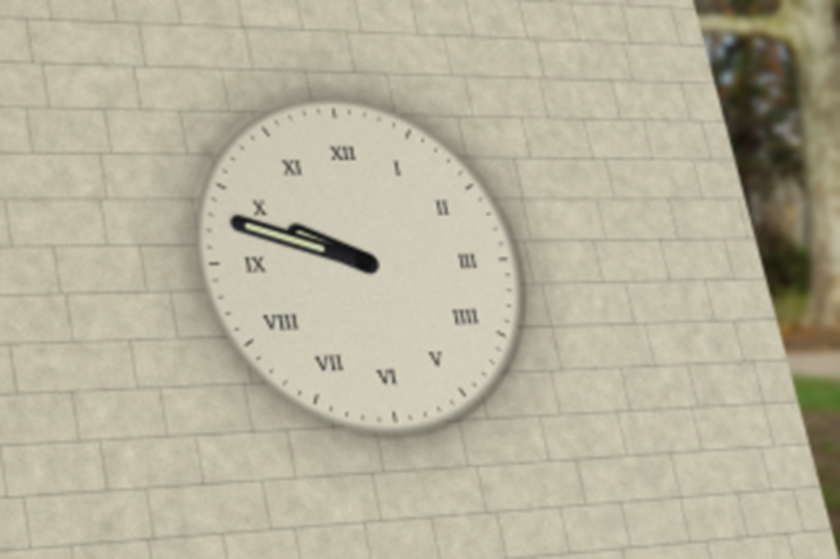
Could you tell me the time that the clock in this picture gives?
9:48
